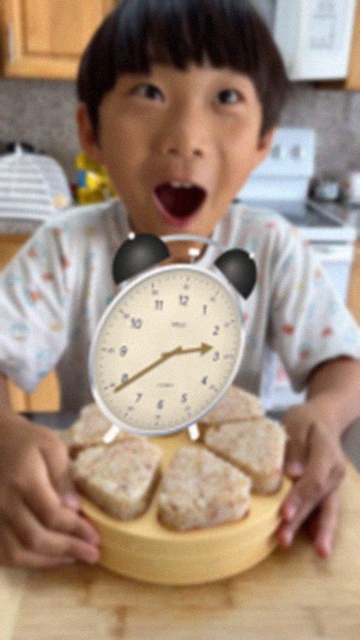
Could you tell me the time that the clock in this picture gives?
2:39
